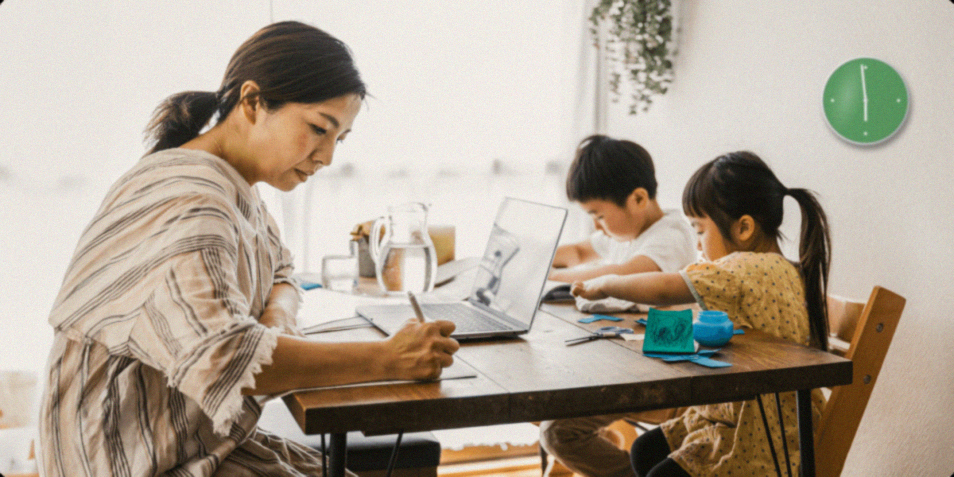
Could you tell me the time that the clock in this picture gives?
5:59
